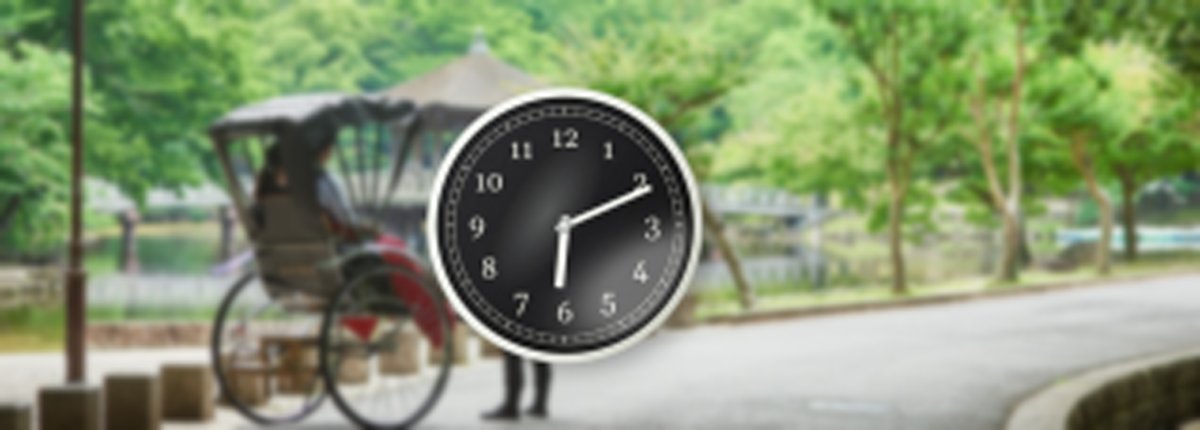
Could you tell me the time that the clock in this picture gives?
6:11
